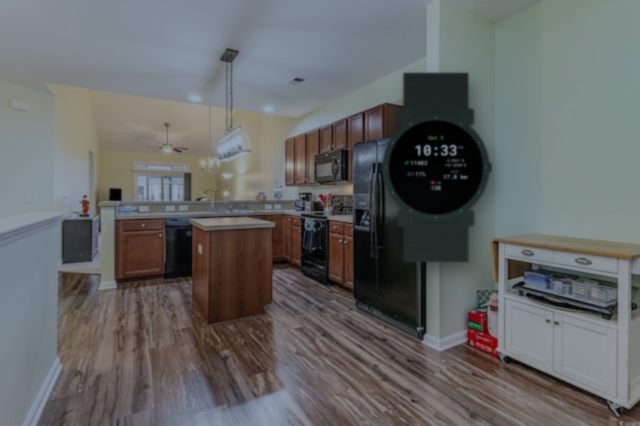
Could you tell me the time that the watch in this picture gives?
10:33
